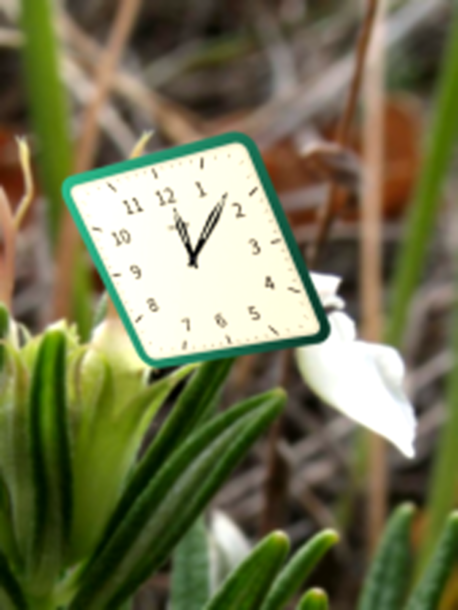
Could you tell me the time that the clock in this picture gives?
12:08
